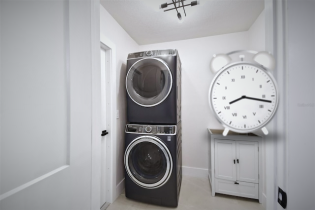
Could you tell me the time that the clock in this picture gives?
8:17
